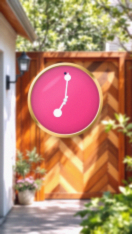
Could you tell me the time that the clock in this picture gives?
7:01
